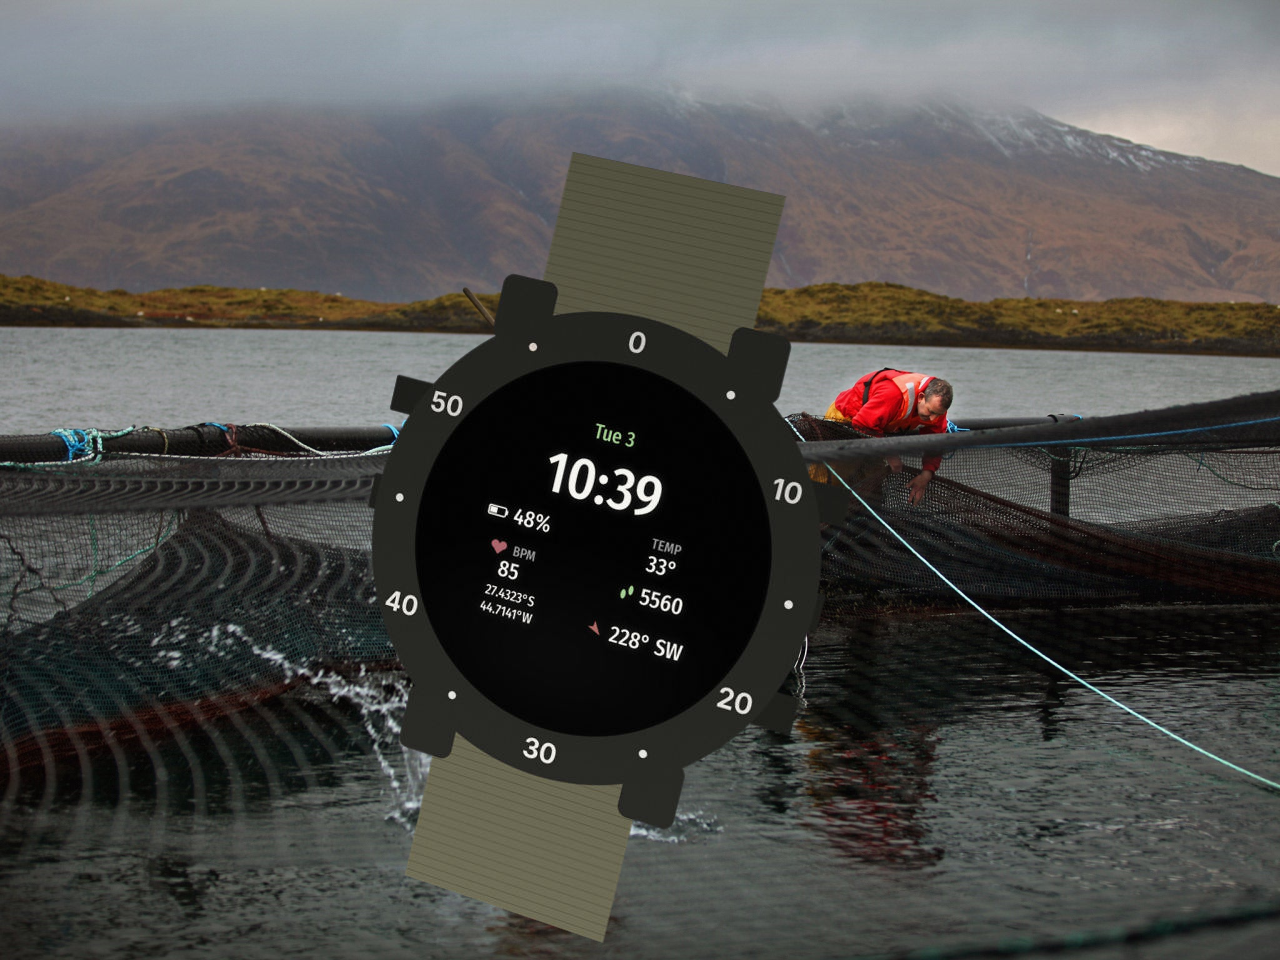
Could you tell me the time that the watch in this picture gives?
10:39
